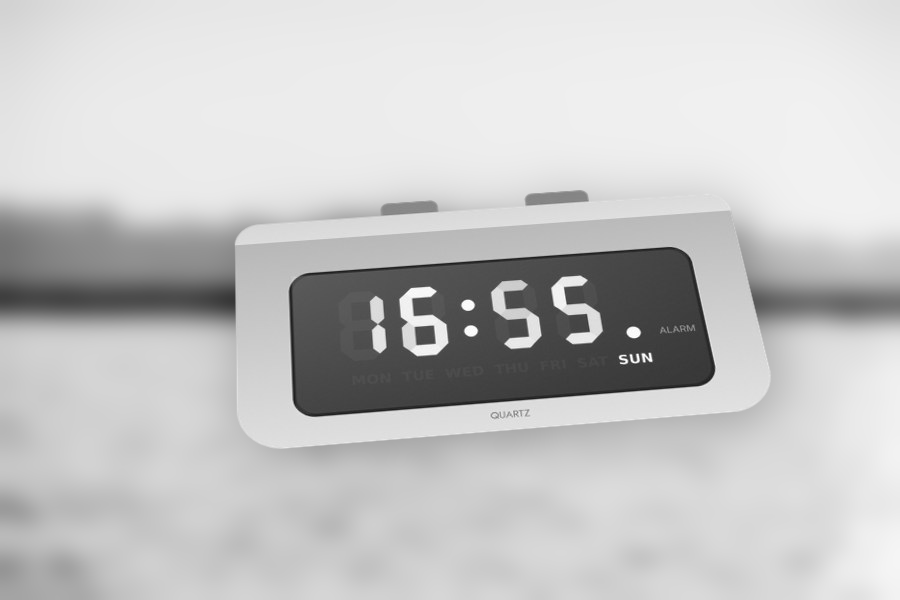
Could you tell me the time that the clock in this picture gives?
16:55
